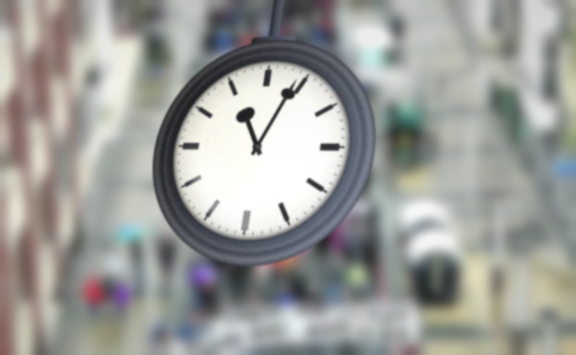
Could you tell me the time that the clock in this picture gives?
11:04
